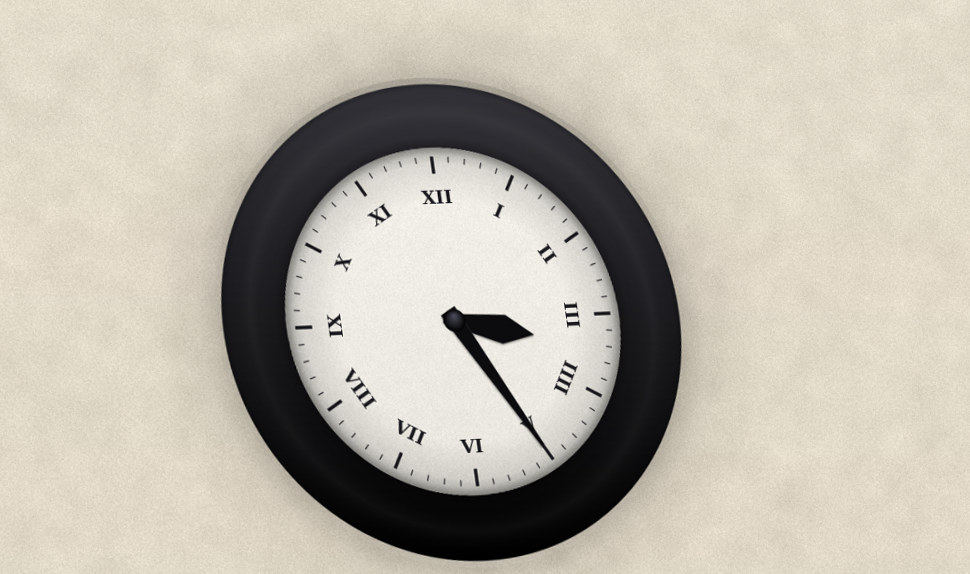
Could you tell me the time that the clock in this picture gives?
3:25
